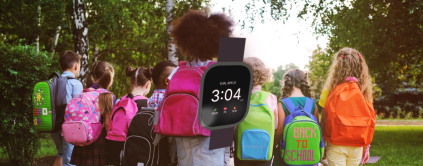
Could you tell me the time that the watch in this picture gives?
3:04
